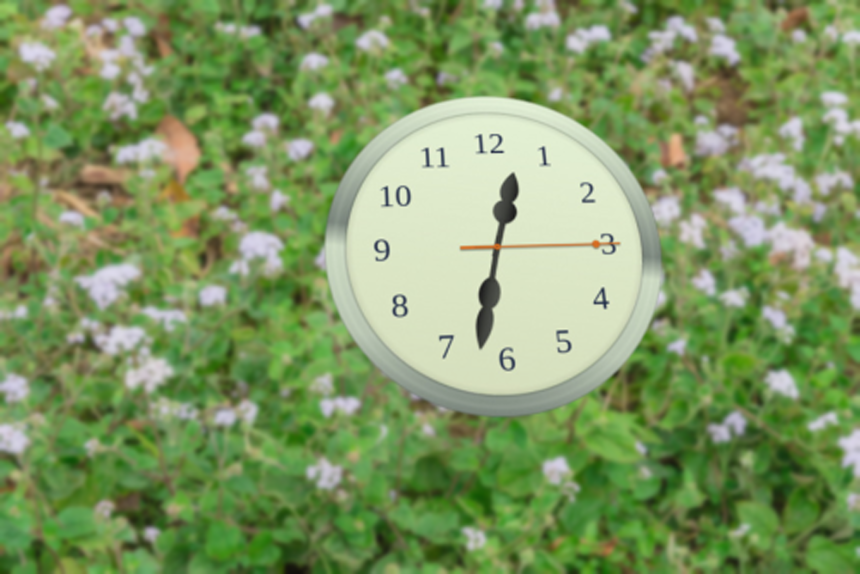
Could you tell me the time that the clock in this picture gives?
12:32:15
